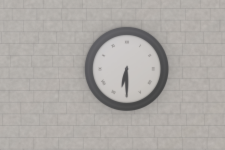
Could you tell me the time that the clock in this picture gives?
6:30
